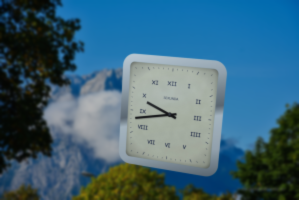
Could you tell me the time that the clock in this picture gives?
9:43
